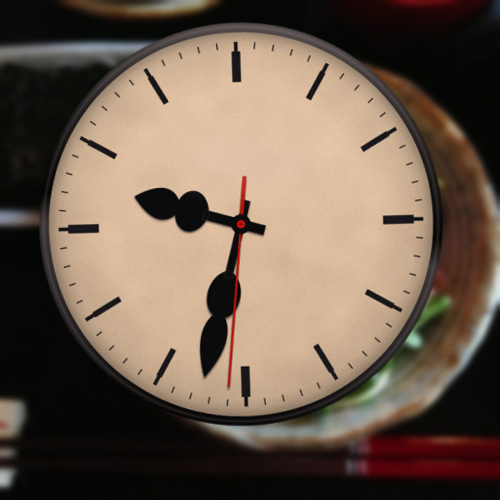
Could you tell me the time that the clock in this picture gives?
9:32:31
